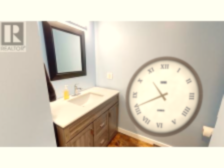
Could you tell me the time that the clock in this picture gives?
10:41
